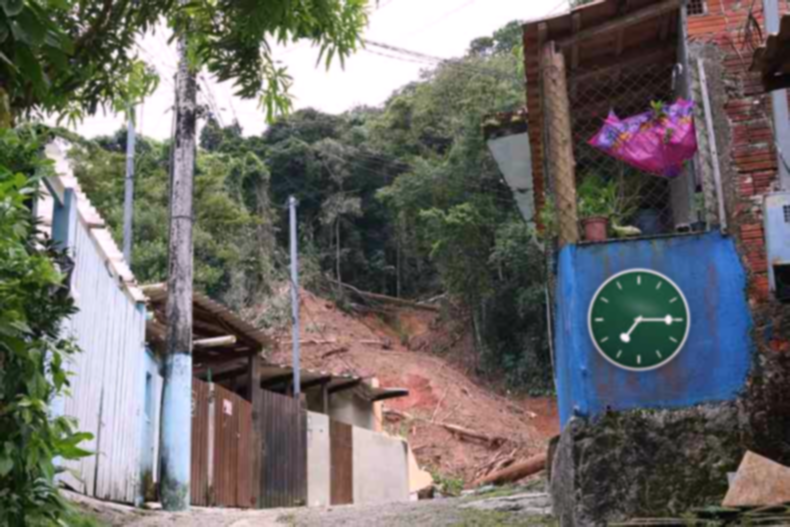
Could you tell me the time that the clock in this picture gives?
7:15
